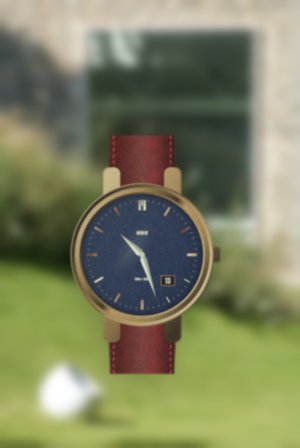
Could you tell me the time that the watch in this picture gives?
10:27
